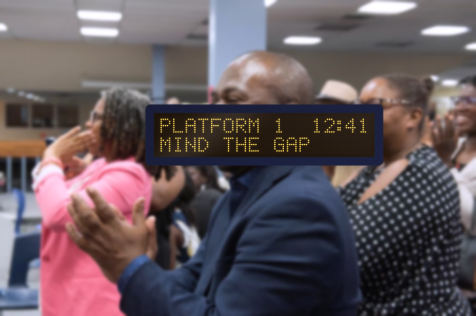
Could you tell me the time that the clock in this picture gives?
12:41
